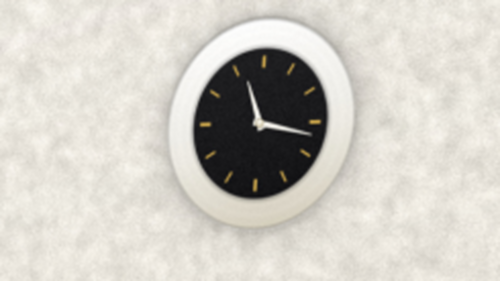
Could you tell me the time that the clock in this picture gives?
11:17
